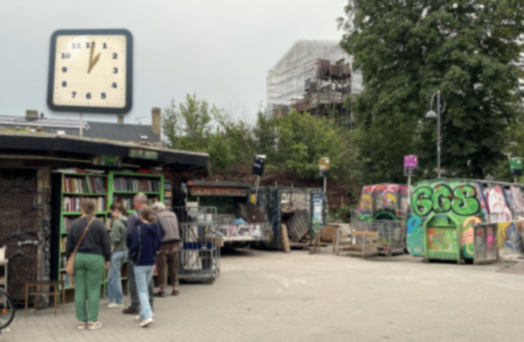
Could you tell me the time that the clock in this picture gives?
1:01
